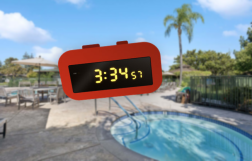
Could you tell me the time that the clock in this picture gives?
3:34:57
